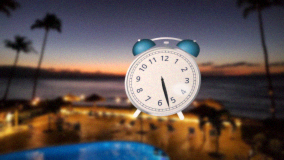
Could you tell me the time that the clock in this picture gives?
5:27
